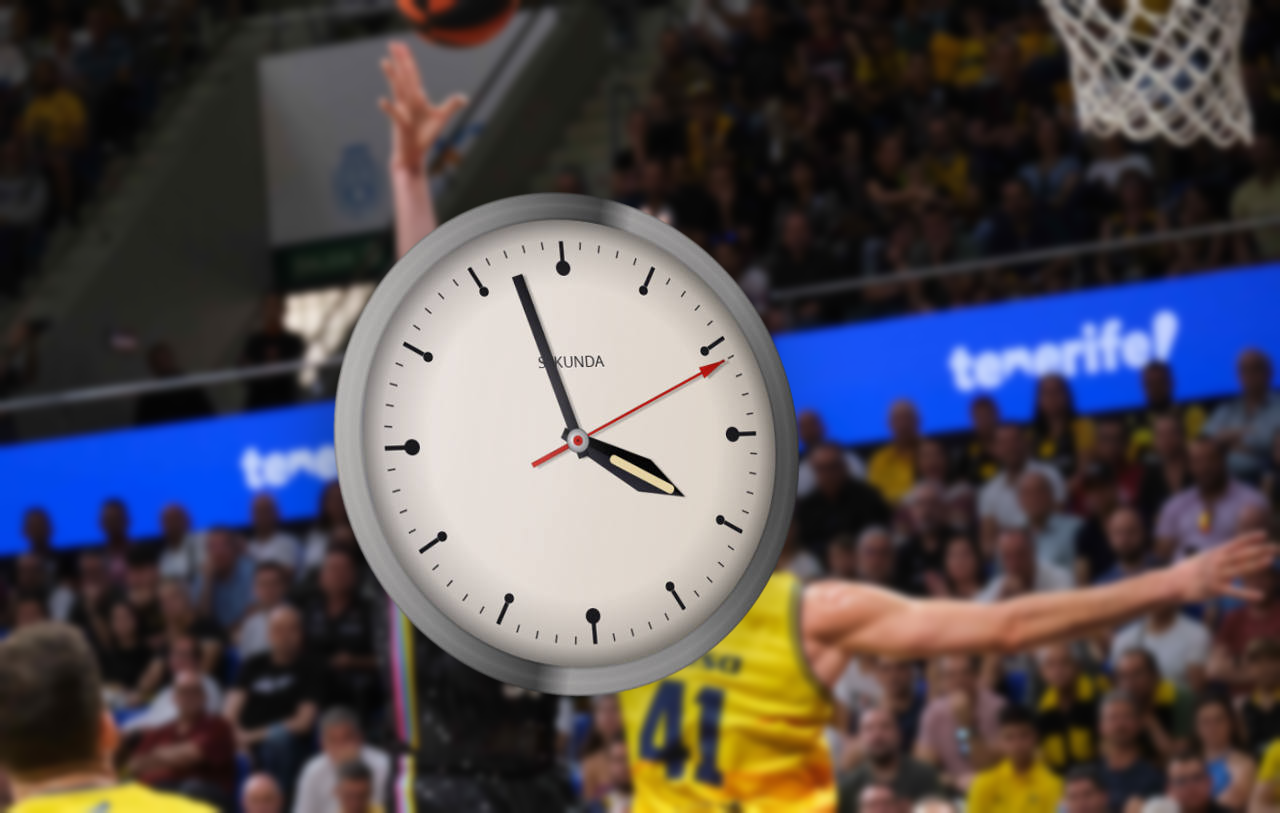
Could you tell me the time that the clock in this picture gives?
3:57:11
